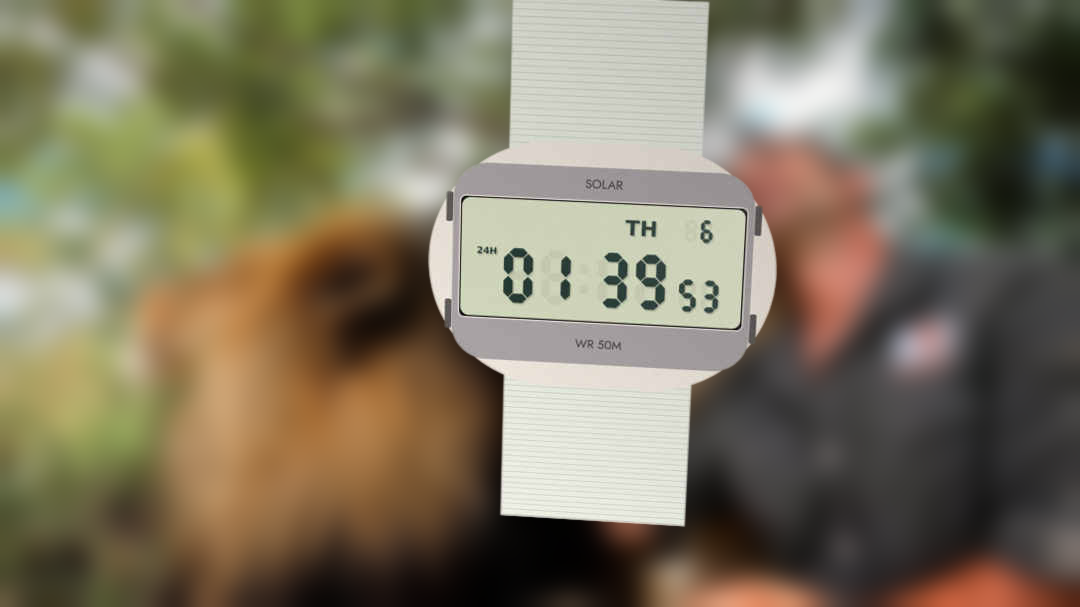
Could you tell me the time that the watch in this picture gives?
1:39:53
